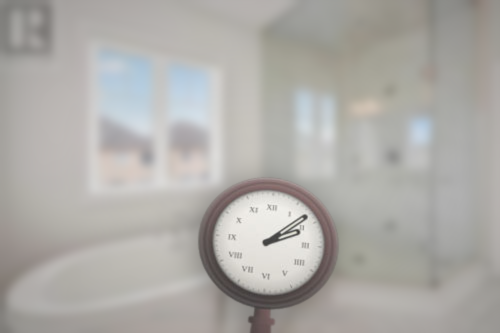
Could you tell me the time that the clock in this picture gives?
2:08
